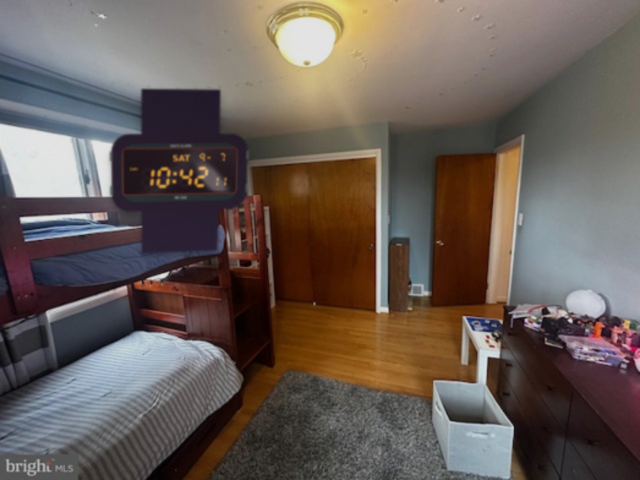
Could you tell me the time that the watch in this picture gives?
10:42
